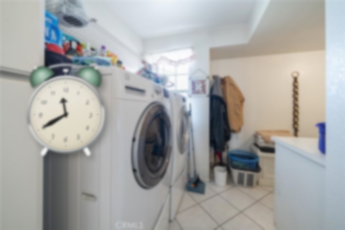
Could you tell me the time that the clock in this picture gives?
11:40
